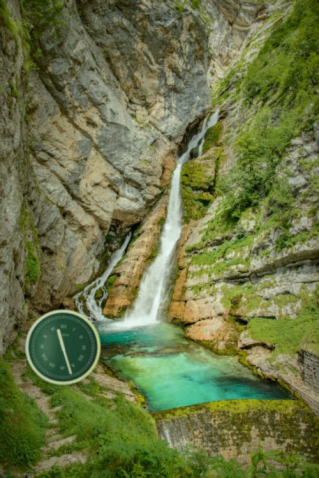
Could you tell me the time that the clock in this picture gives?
11:27
